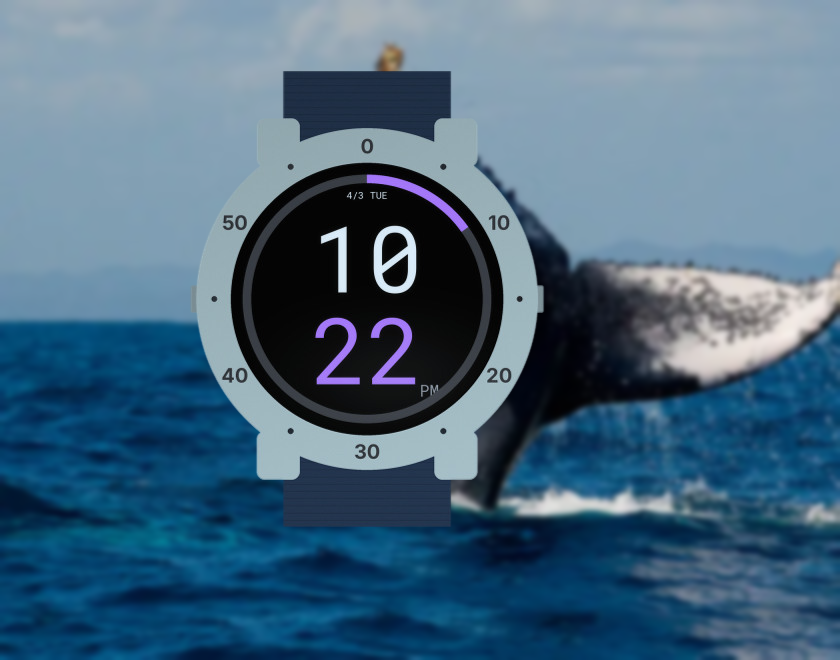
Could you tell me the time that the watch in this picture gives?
10:22
